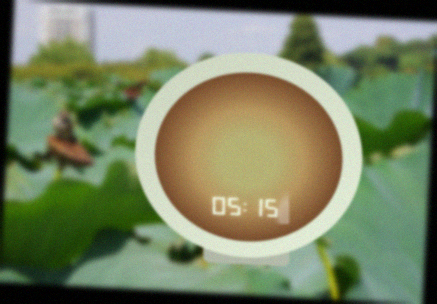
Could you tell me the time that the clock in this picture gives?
5:15
